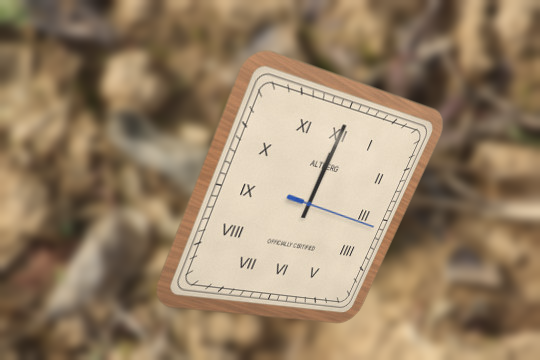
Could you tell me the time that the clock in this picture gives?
12:00:16
